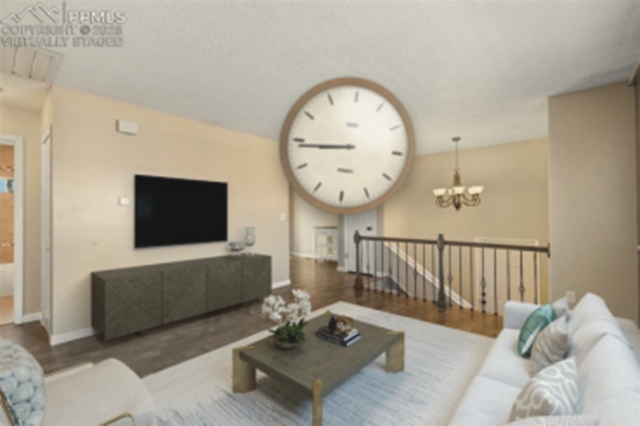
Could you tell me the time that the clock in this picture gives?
8:44
